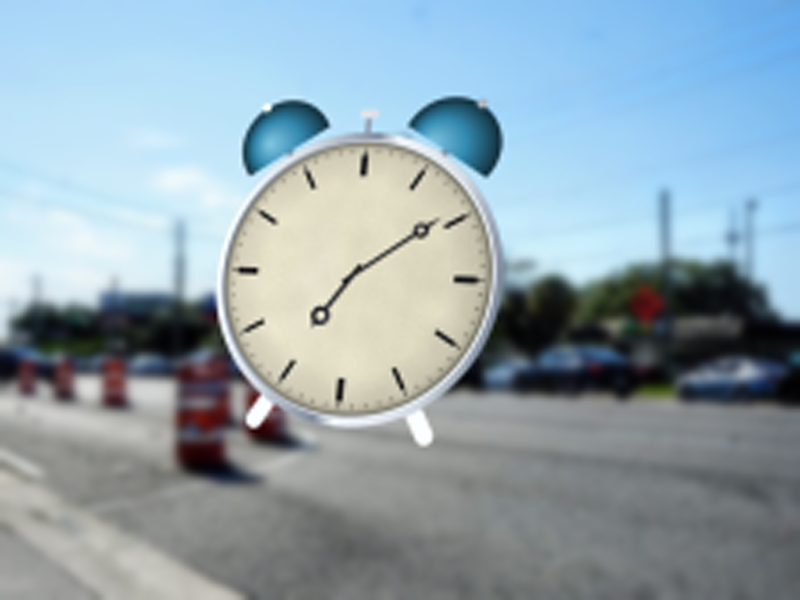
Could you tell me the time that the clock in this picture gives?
7:09
